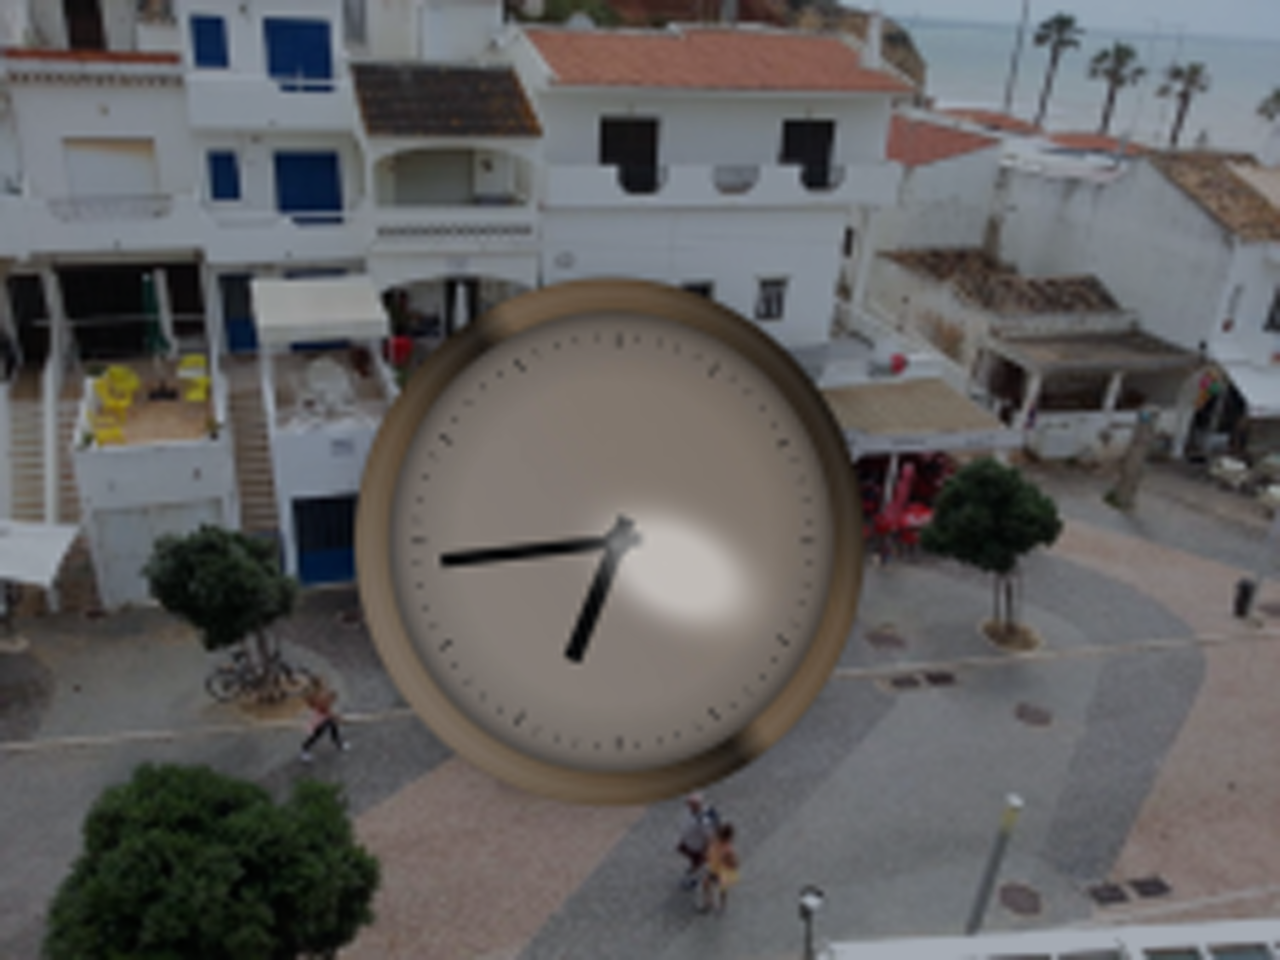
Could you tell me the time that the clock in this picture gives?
6:44
